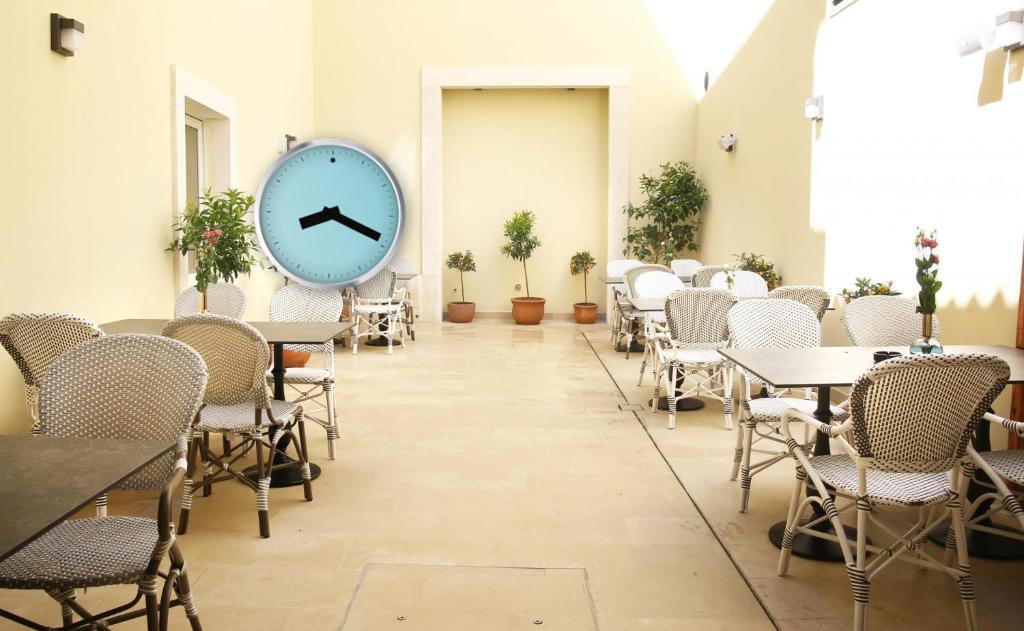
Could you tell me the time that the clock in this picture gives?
8:19
